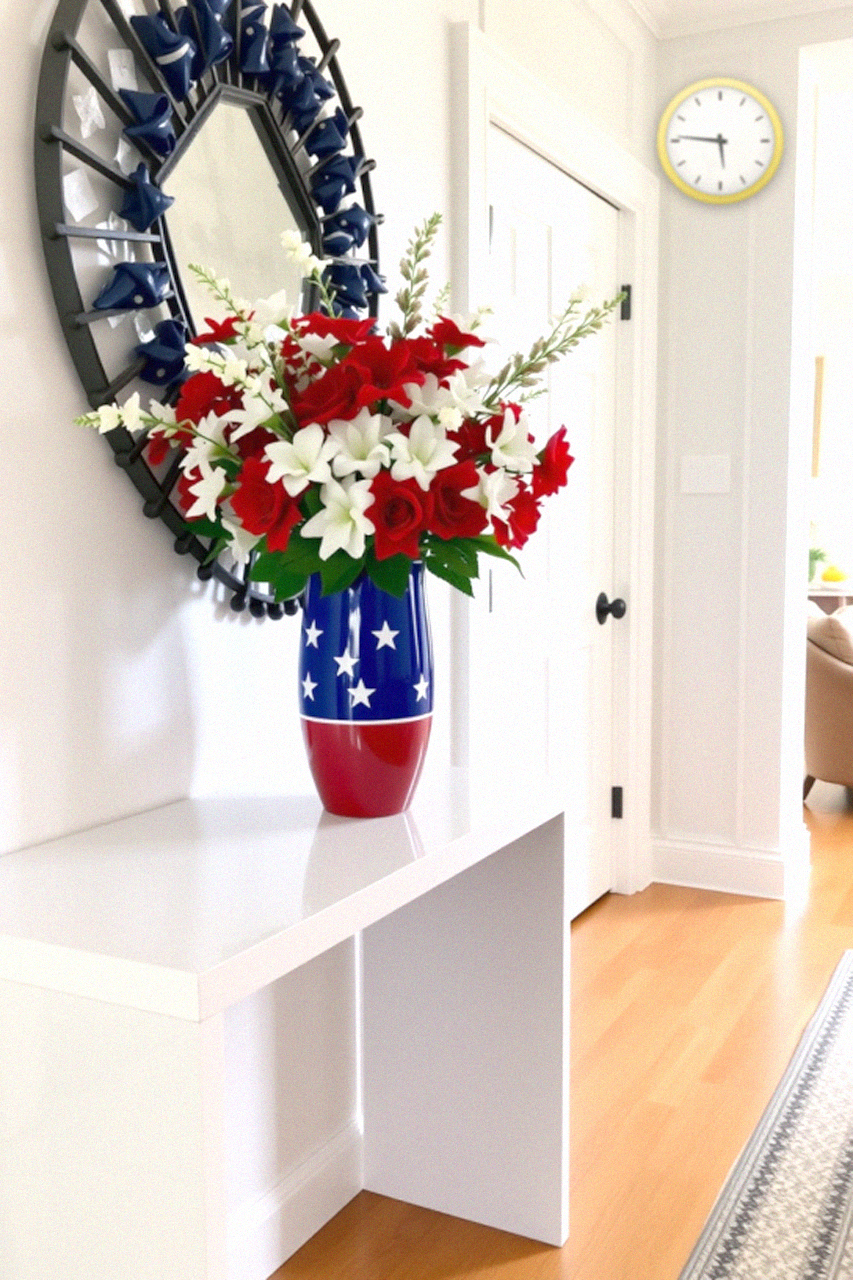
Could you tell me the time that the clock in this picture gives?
5:46
